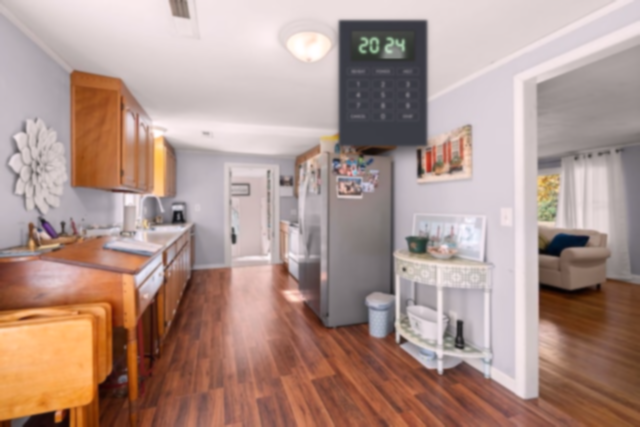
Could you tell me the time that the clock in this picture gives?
20:24
